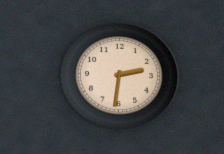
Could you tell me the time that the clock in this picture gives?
2:31
